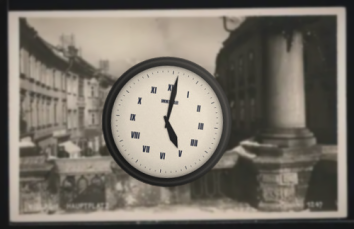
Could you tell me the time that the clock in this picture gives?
5:01
